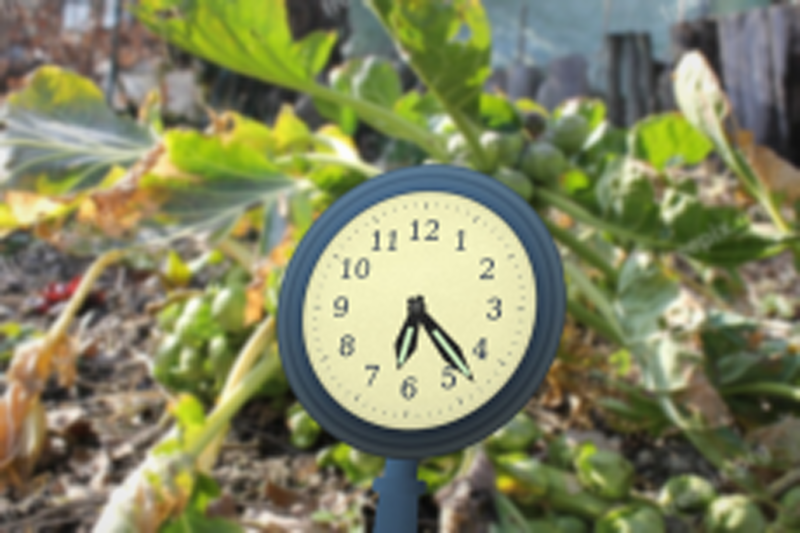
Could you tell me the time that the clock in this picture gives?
6:23
